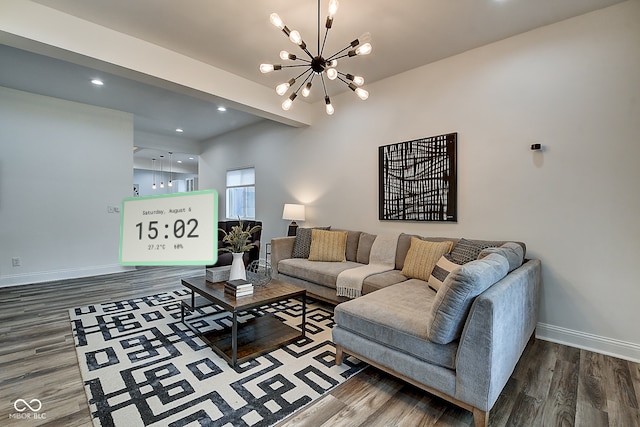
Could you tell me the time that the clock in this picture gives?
15:02
